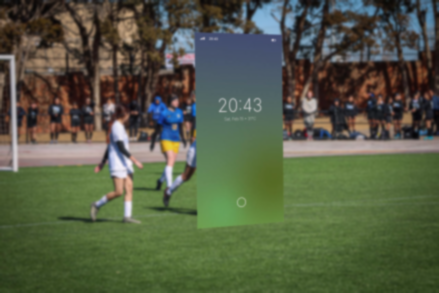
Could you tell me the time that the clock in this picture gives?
20:43
